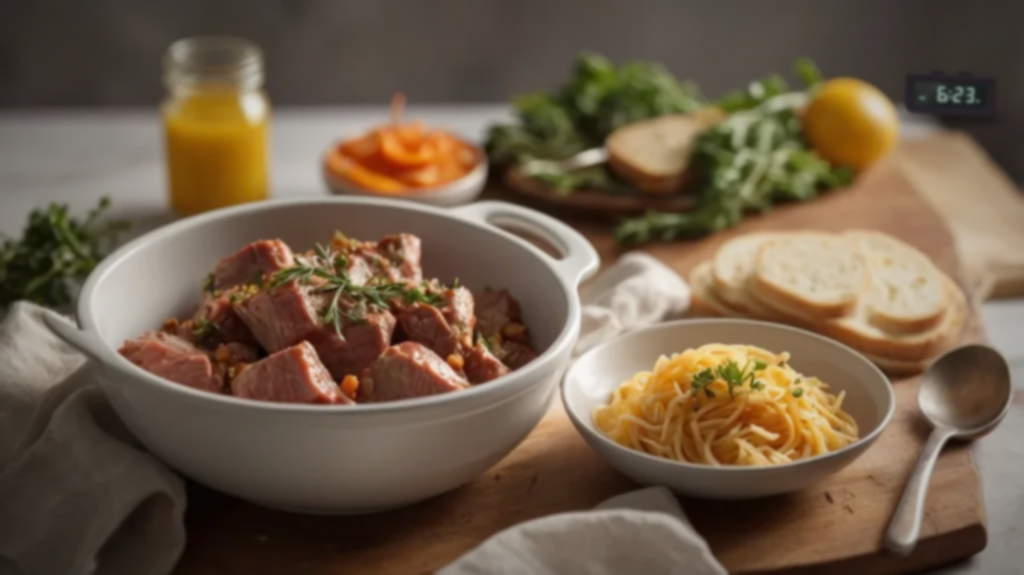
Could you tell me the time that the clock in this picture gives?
6:23
